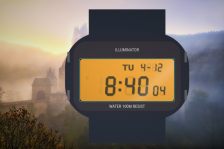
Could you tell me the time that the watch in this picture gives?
8:40:04
